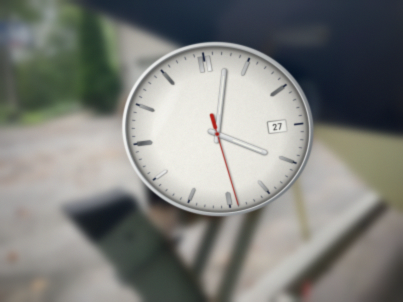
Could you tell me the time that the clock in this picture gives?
4:02:29
